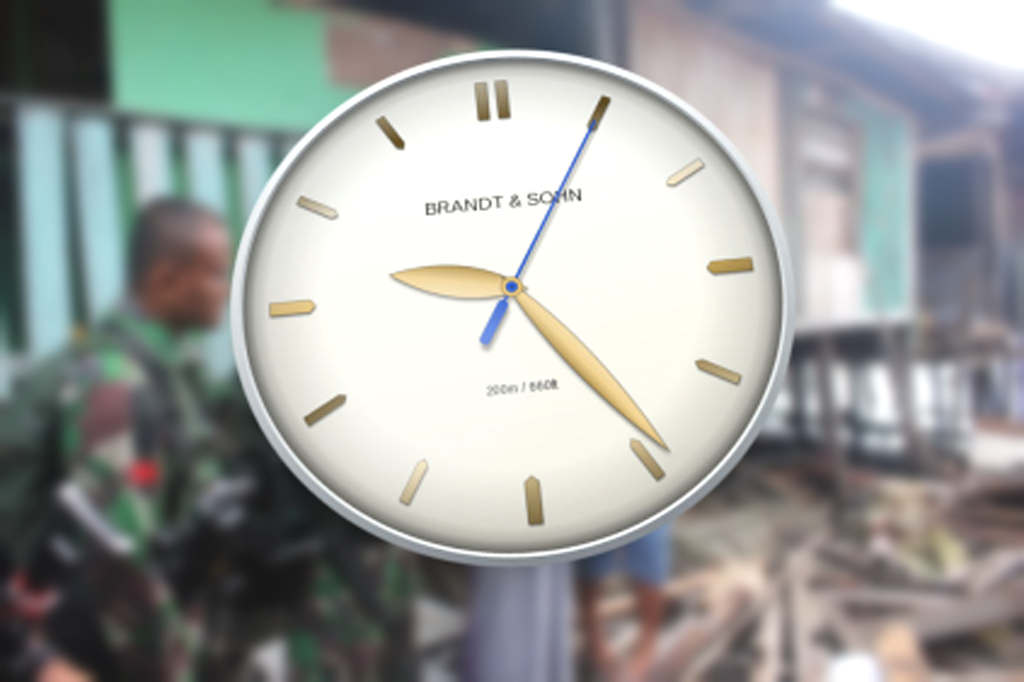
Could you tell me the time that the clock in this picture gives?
9:24:05
